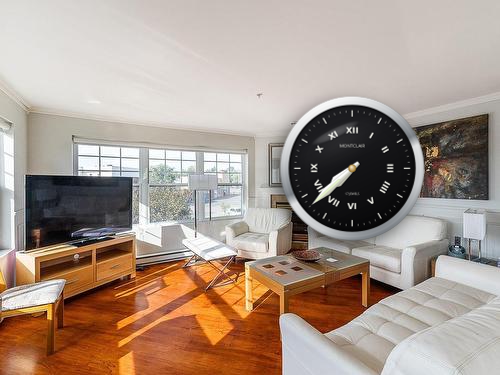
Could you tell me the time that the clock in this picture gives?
7:38
